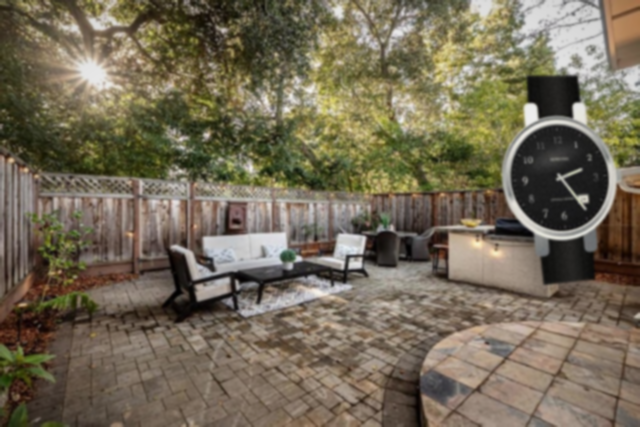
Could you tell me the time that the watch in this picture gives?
2:24
